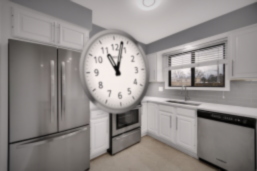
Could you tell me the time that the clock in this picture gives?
11:03
